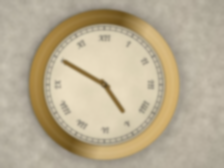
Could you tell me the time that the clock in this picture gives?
4:50
